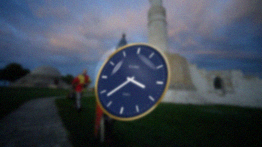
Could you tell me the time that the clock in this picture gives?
3:38
